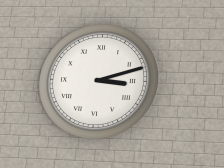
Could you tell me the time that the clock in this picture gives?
3:12
